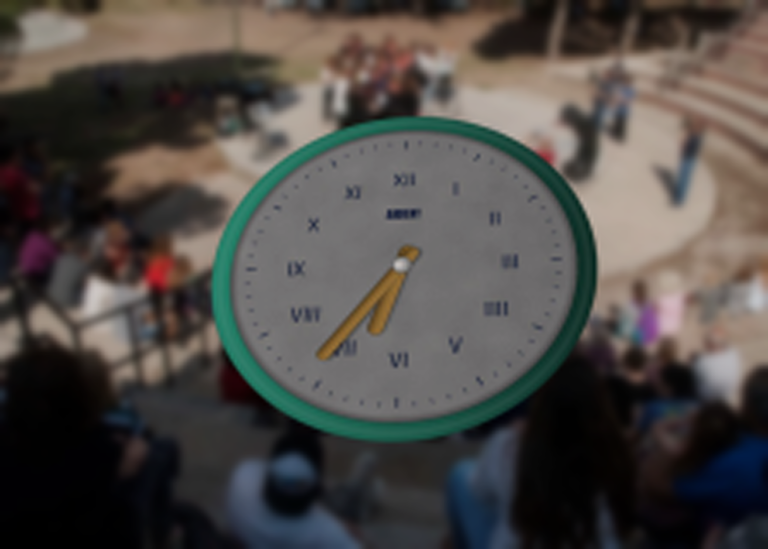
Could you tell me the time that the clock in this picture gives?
6:36
